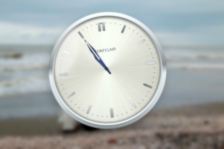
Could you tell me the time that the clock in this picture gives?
10:55
